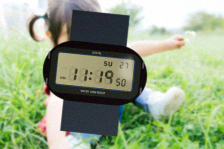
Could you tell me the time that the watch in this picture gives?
11:19:50
